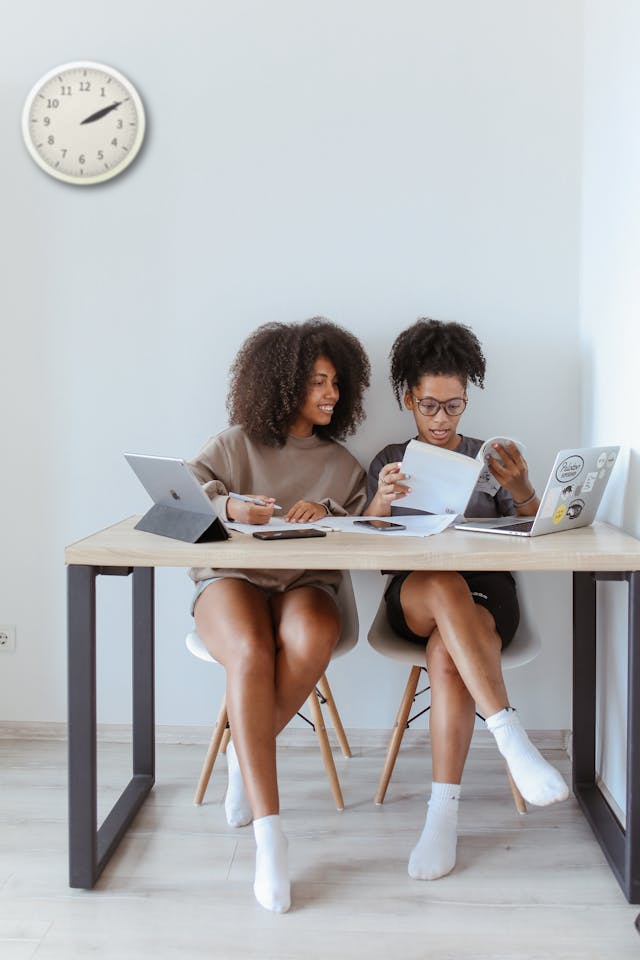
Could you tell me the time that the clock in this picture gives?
2:10
